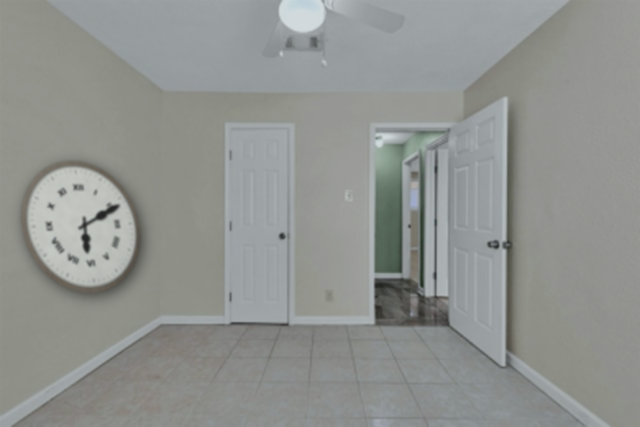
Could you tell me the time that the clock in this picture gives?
6:11
